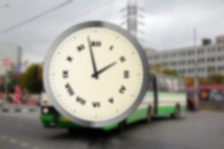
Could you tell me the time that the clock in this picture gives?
1:58
